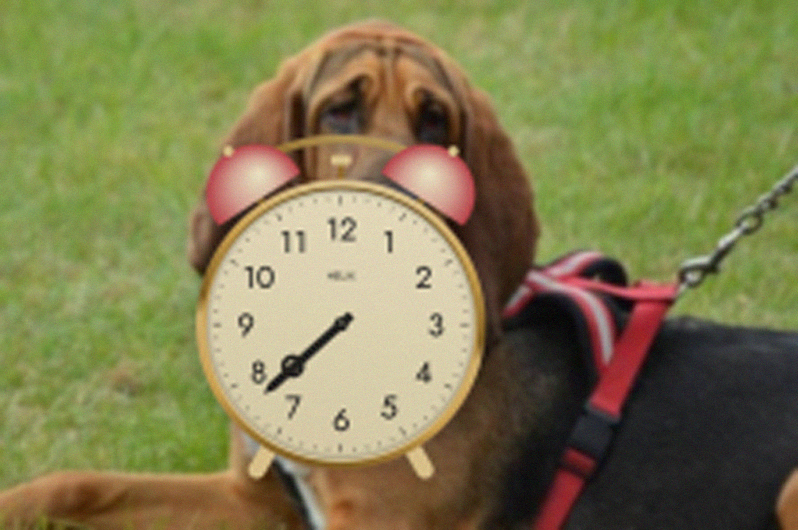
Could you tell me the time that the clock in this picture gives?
7:38
